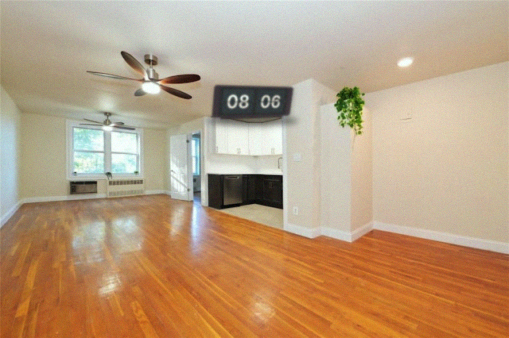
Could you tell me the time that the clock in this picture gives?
8:06
